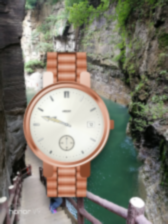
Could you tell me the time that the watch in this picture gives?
9:48
